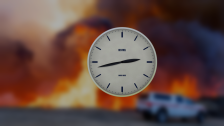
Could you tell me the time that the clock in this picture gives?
2:43
